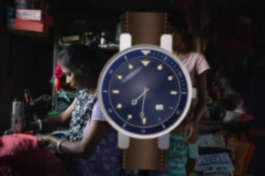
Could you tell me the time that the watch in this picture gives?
7:31
